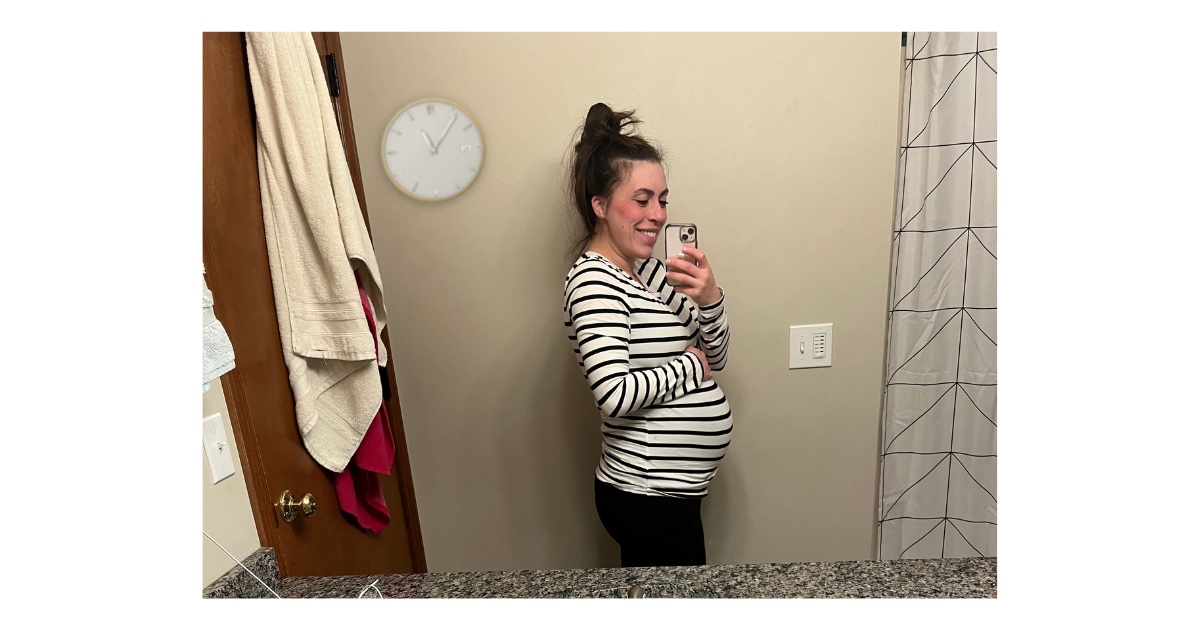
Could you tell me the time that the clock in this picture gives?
11:06
